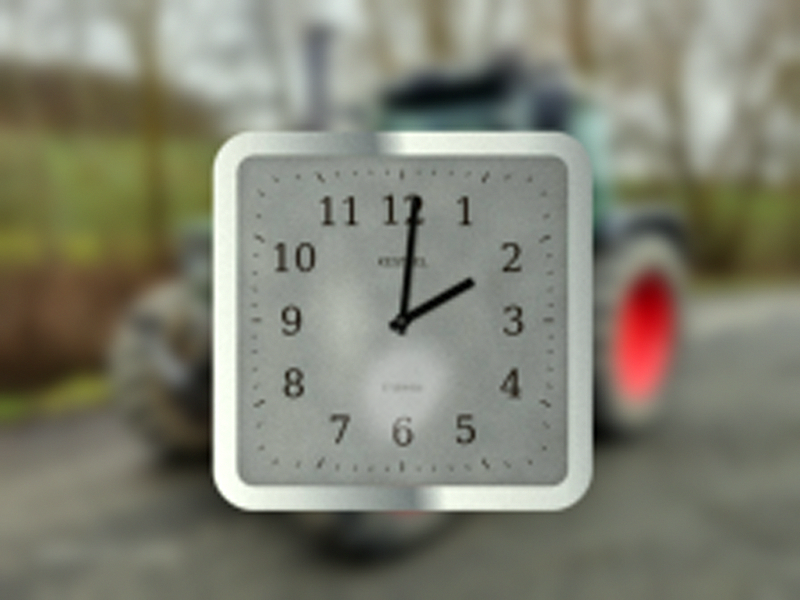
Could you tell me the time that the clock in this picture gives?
2:01
